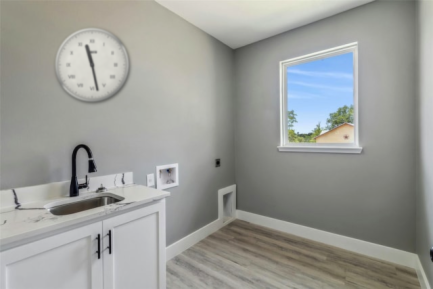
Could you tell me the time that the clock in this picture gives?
11:28
